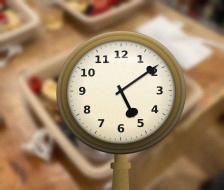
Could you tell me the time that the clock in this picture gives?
5:09
